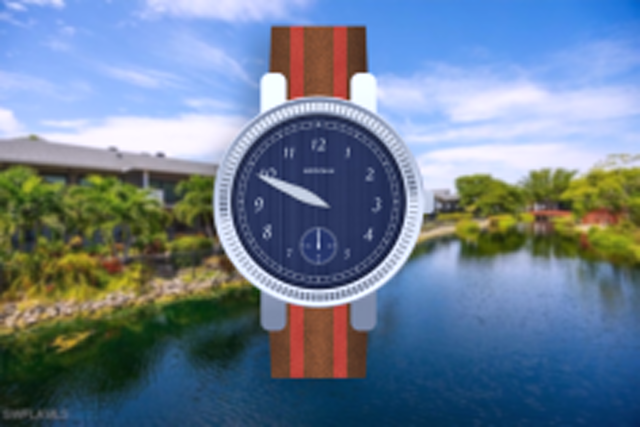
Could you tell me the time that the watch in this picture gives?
9:49
